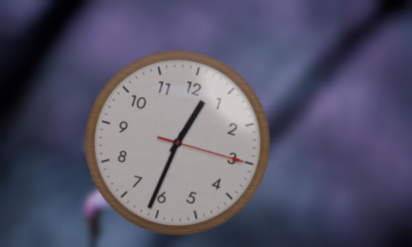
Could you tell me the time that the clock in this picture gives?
12:31:15
